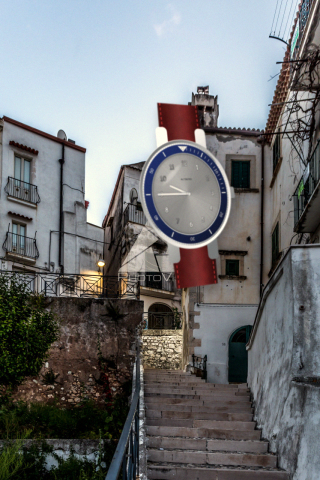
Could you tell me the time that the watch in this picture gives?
9:45
